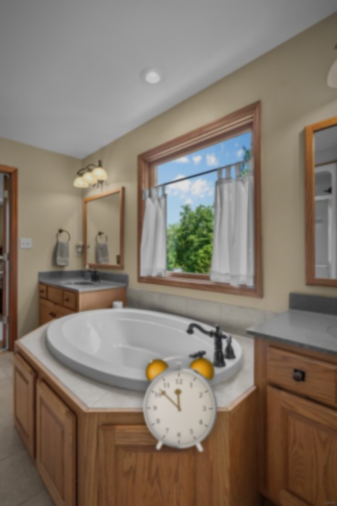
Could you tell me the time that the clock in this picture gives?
11:52
